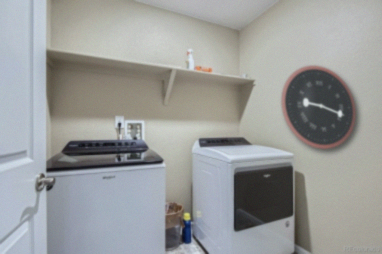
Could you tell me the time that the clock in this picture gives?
9:18
